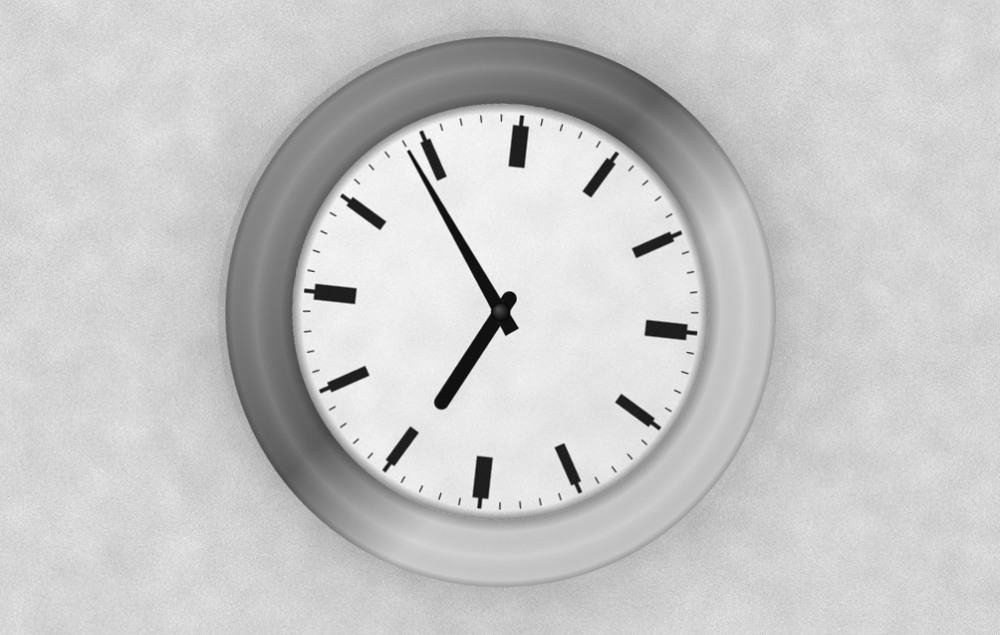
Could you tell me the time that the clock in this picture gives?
6:54
